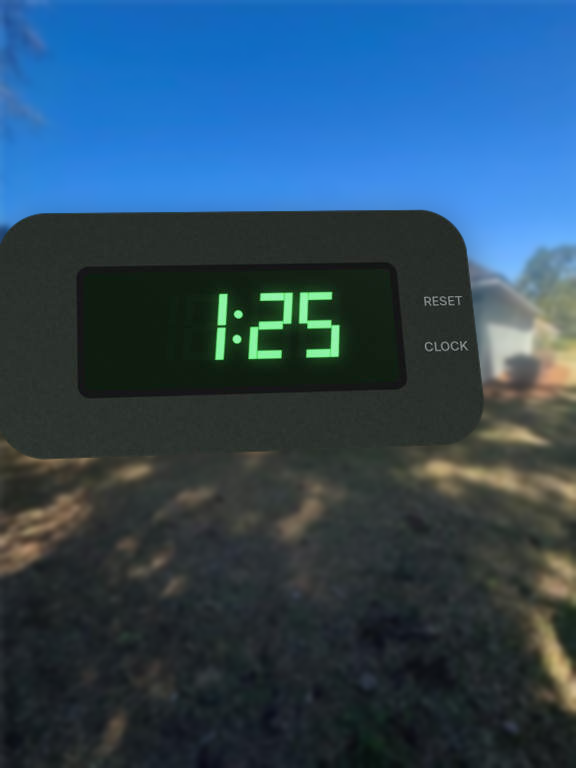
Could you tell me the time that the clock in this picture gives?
1:25
